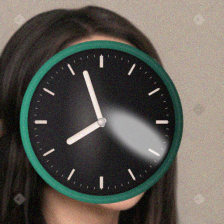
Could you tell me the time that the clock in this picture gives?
7:57
